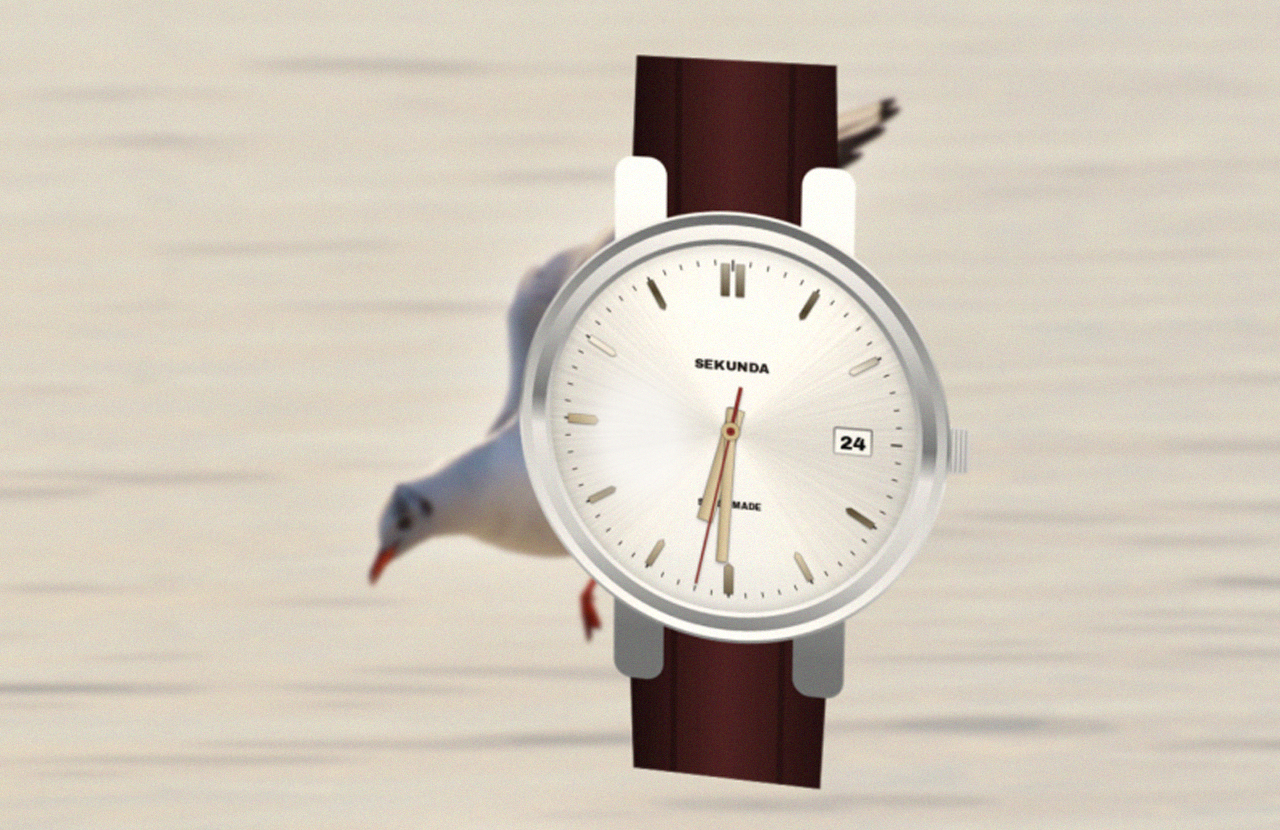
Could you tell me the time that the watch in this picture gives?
6:30:32
